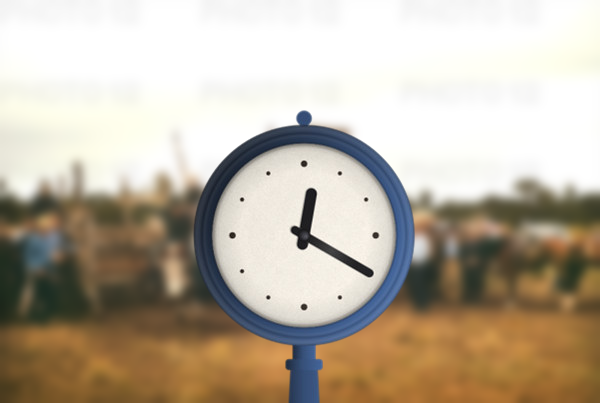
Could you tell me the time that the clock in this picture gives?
12:20
